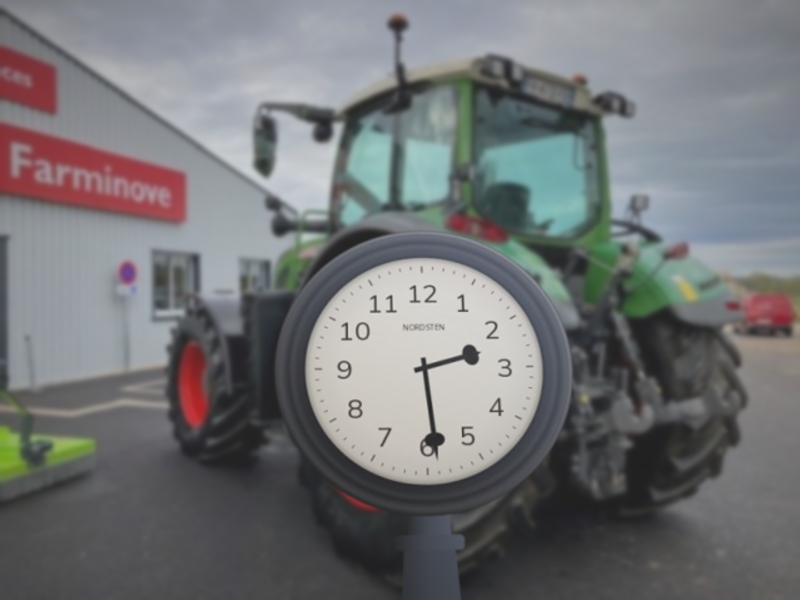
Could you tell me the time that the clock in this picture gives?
2:29
